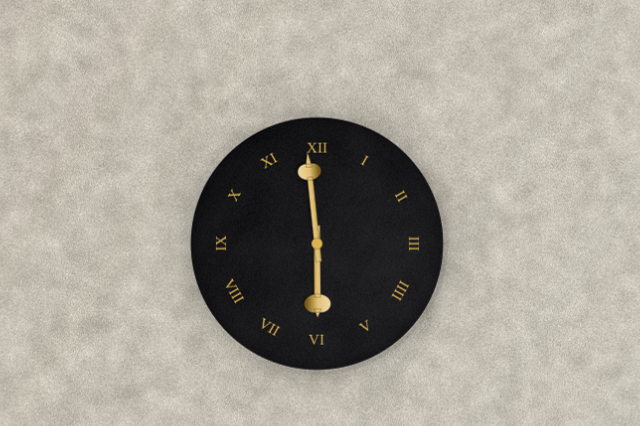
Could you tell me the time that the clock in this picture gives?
5:59
